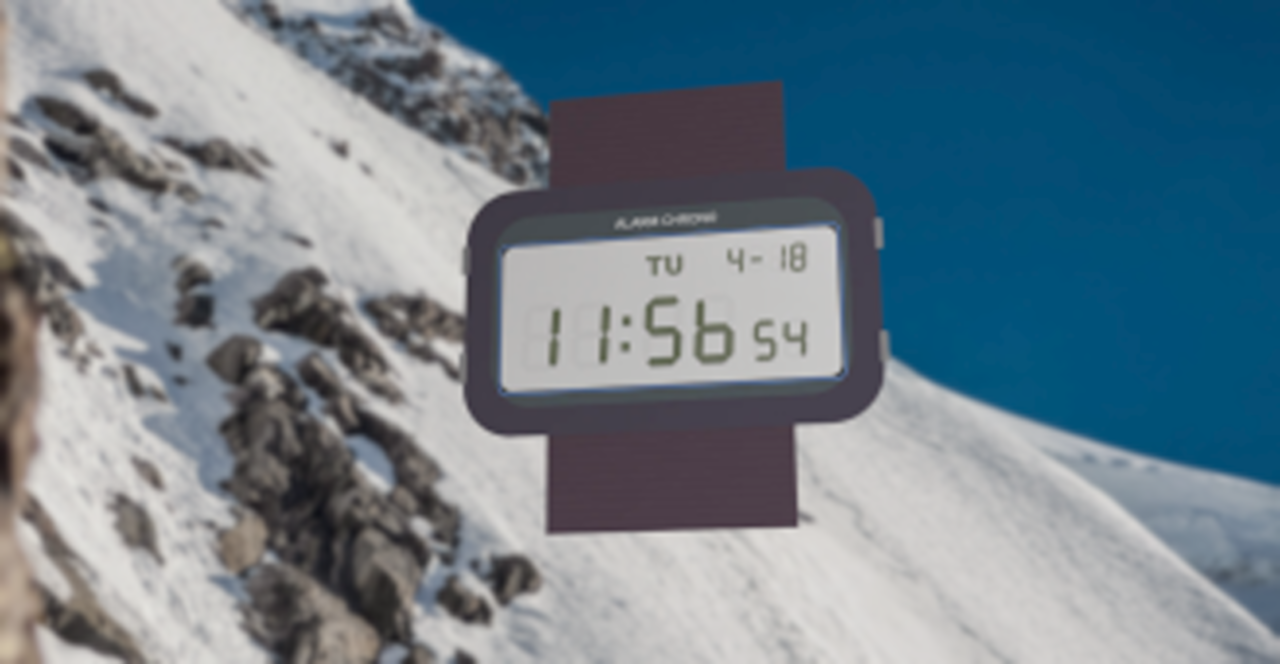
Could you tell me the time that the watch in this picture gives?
11:56:54
